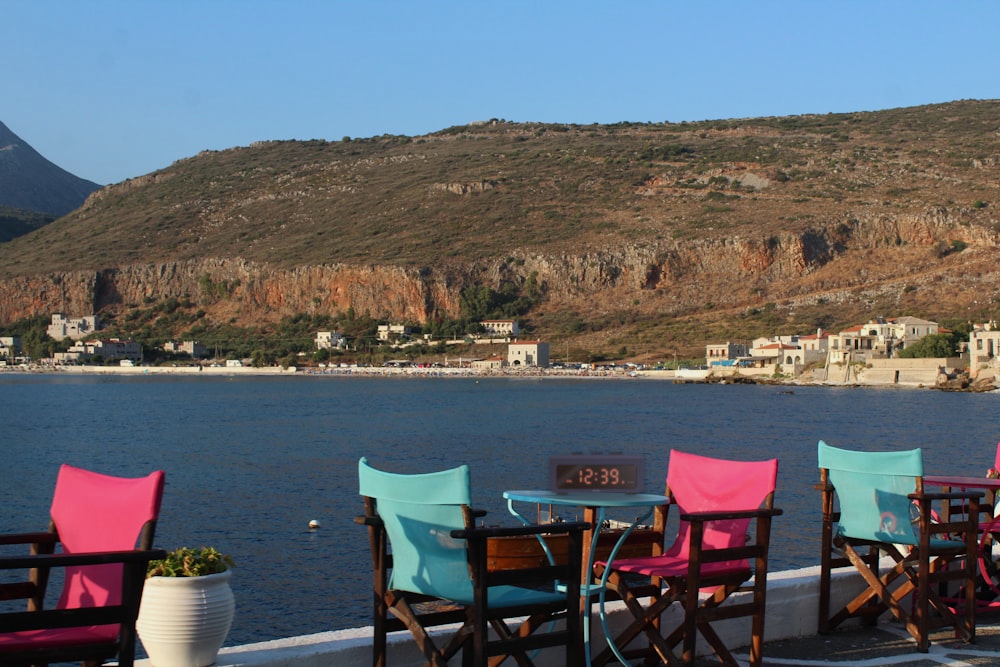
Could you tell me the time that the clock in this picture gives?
12:39
